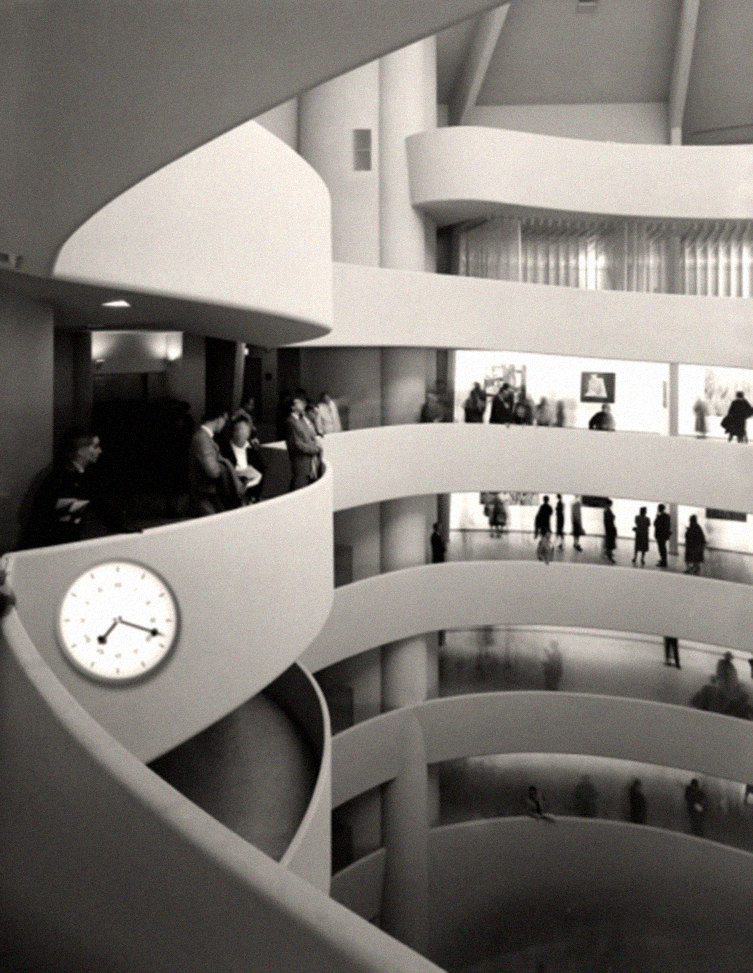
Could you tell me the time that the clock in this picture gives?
7:18
